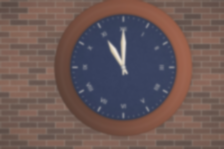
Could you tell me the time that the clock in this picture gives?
11:00
